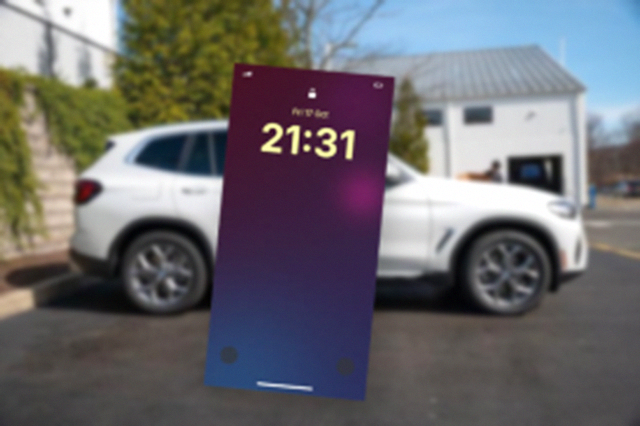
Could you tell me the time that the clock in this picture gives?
21:31
